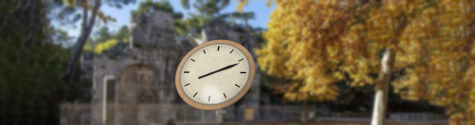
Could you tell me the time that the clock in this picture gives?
8:11
